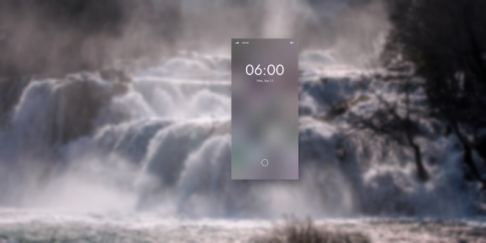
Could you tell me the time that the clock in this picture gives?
6:00
